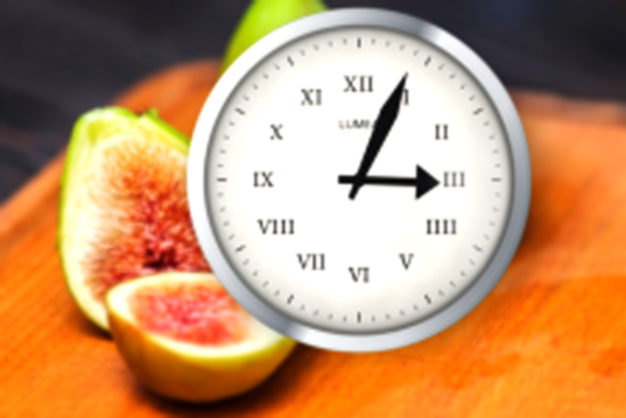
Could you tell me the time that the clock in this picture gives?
3:04
